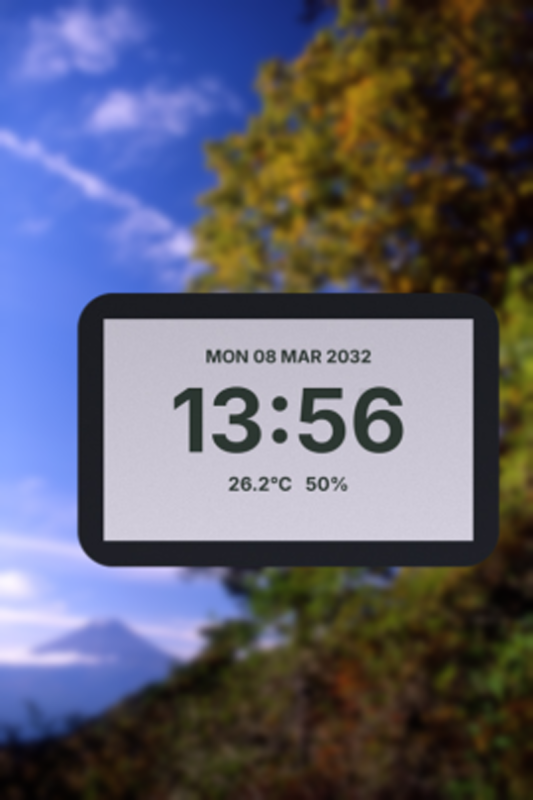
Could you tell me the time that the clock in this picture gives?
13:56
